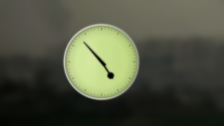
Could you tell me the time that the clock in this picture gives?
4:53
